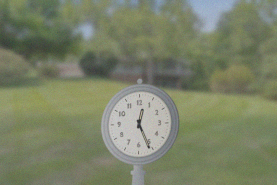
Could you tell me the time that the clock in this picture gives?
12:26
